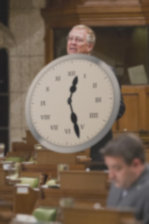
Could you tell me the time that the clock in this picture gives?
12:27
